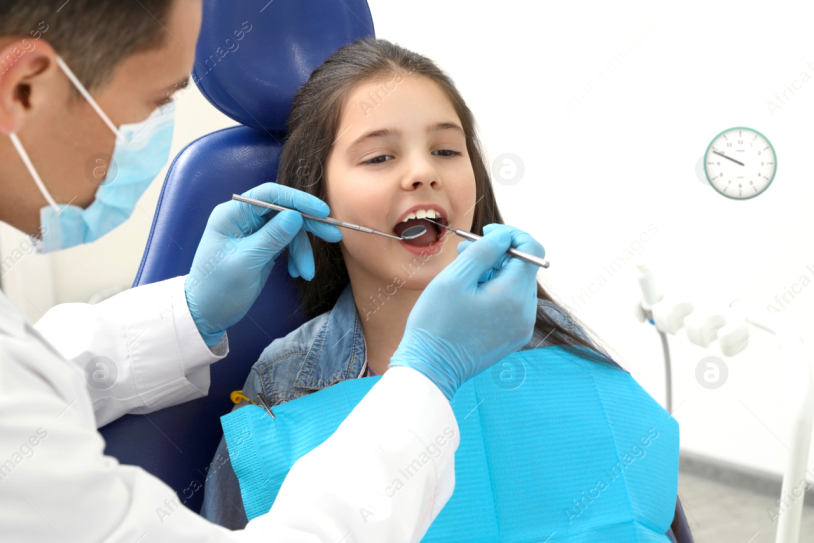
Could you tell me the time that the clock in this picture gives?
9:49
